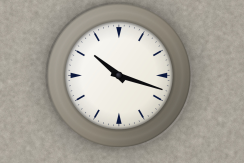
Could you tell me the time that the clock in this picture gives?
10:18
